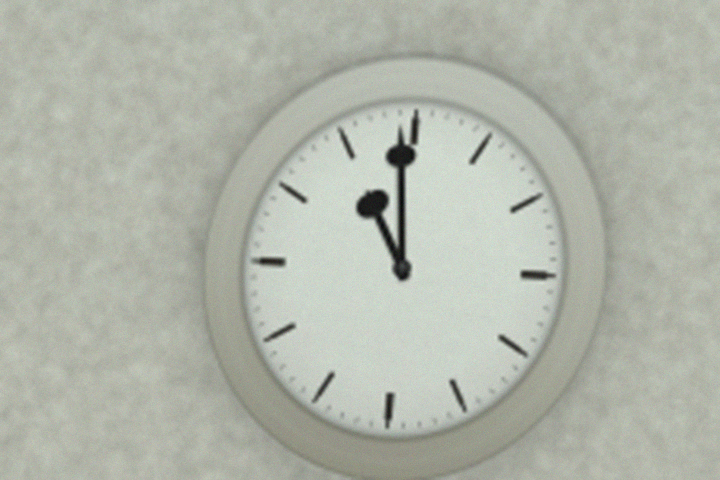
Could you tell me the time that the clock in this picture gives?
10:59
